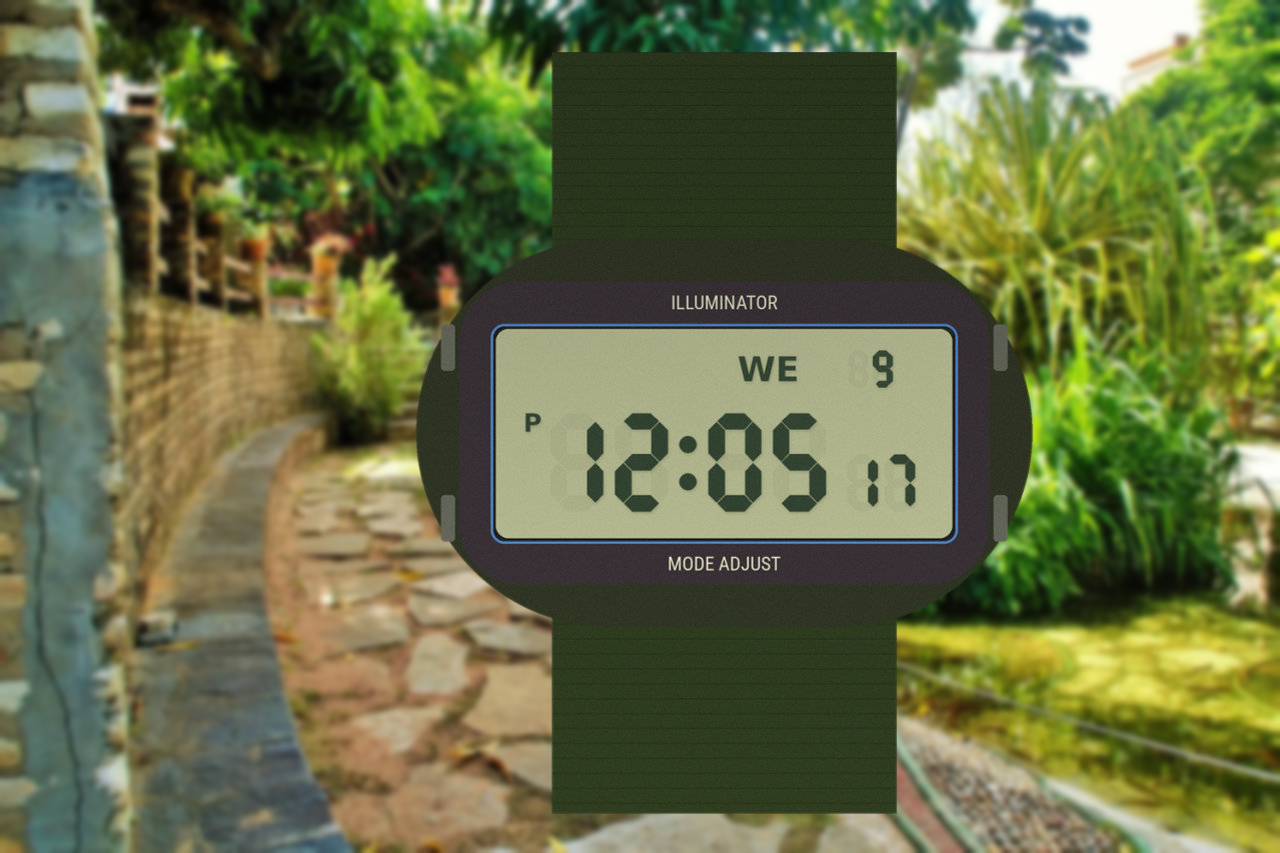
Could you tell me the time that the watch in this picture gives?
12:05:17
